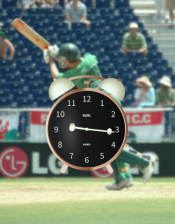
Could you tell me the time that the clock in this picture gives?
9:16
